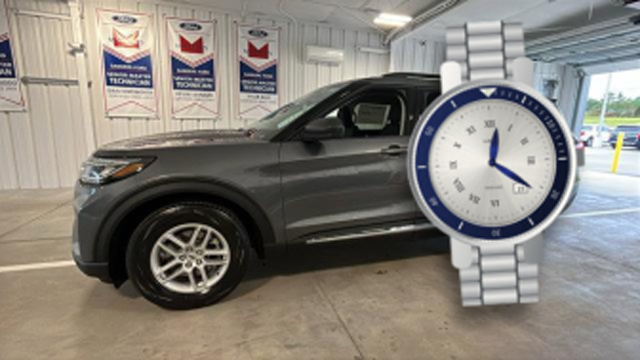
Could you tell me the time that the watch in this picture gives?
12:21
